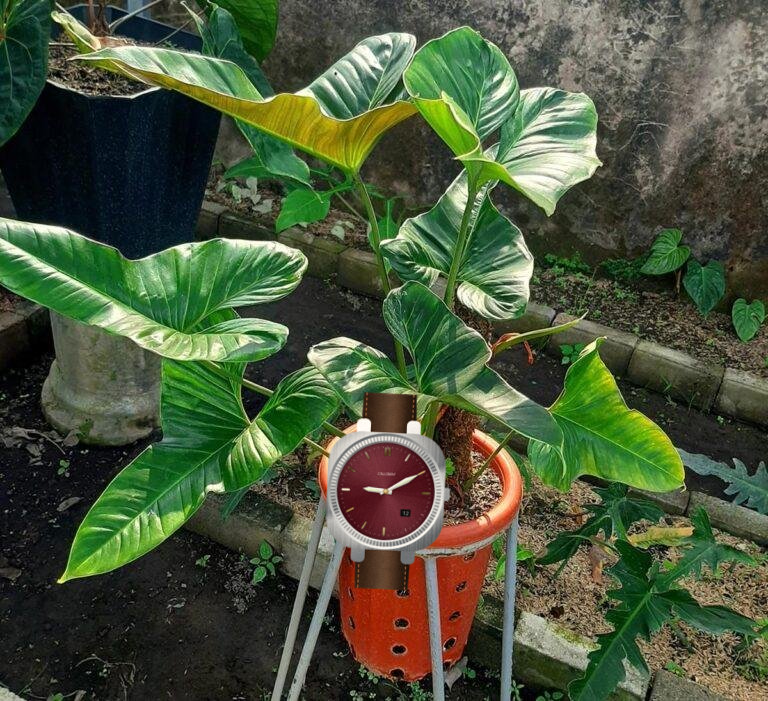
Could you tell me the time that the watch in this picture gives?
9:10
